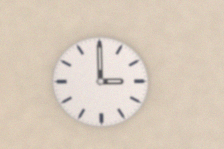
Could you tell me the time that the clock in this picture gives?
3:00
